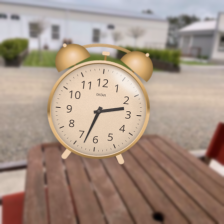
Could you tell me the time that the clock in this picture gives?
2:33
